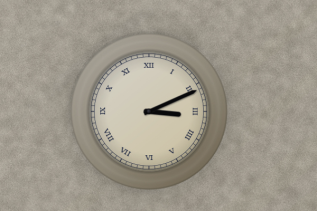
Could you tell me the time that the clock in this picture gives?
3:11
